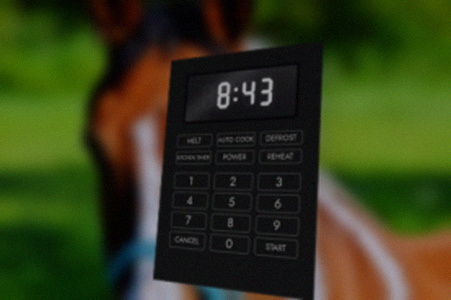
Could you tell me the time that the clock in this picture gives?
8:43
